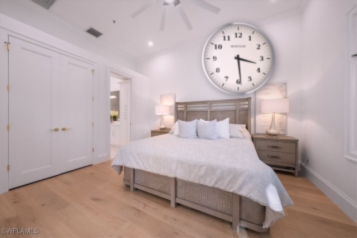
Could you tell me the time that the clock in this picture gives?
3:29
